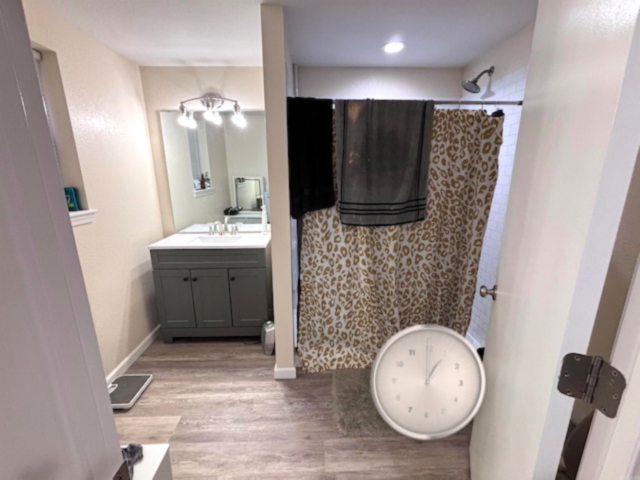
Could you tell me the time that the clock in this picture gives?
1:00
